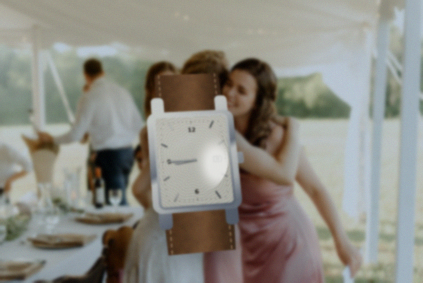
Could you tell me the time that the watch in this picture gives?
8:45
